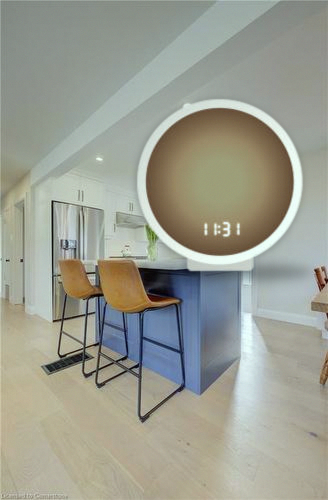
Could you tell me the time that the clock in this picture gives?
11:31
